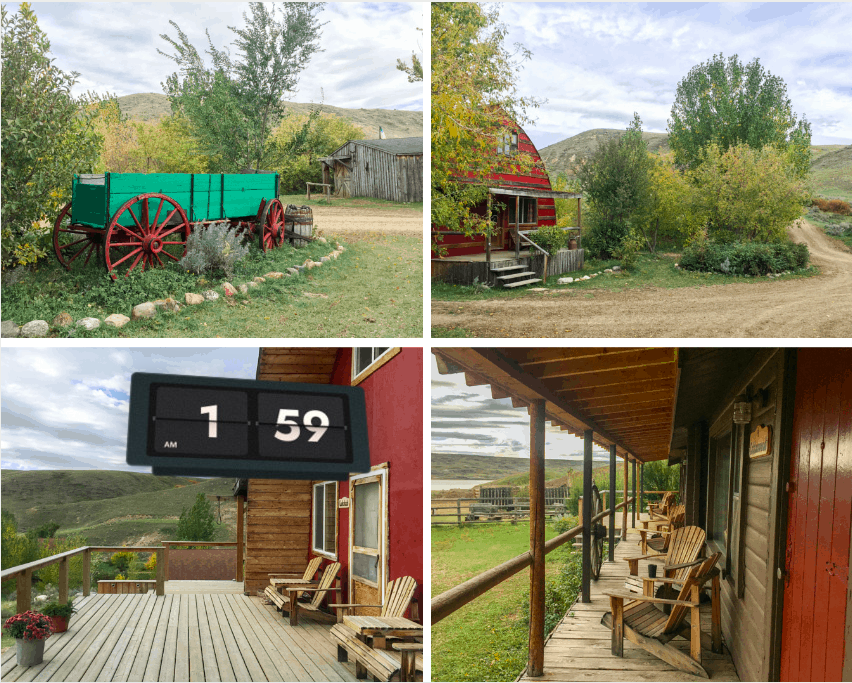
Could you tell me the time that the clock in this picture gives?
1:59
